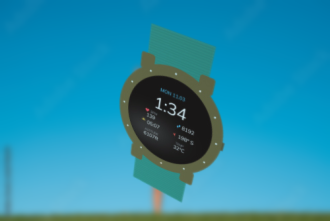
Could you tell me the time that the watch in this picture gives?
1:34
